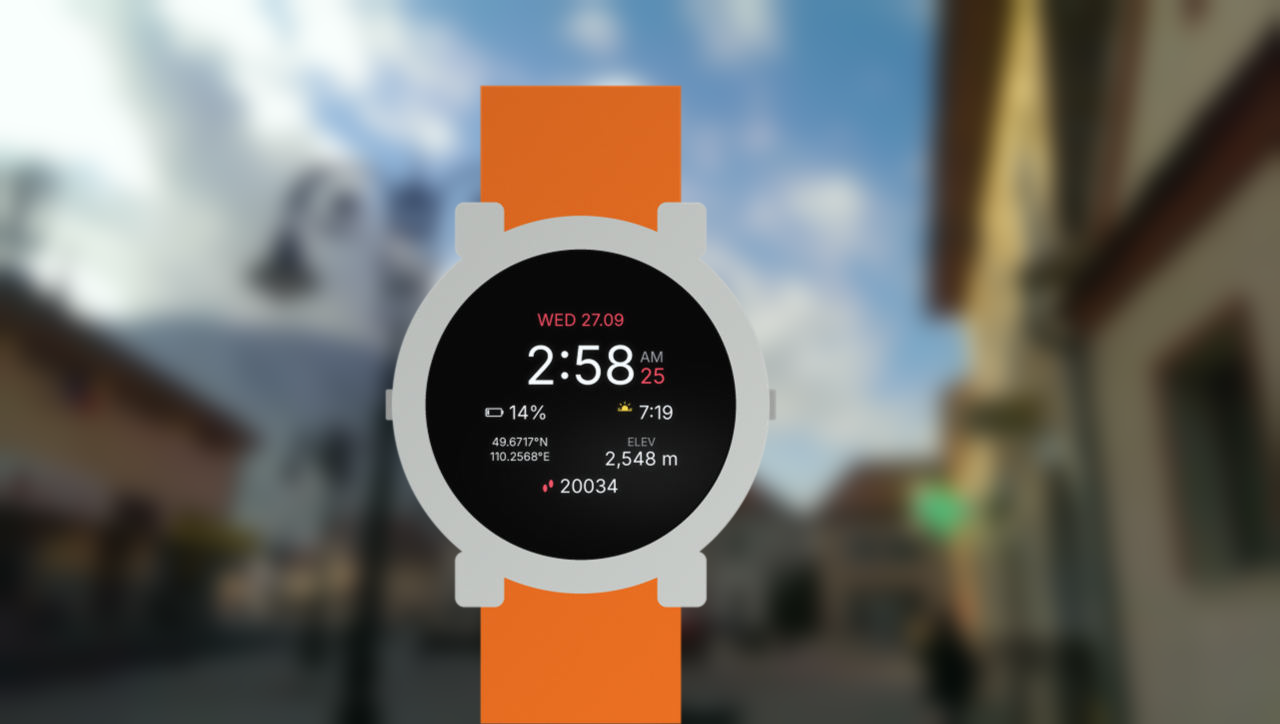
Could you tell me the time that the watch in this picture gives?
2:58:25
